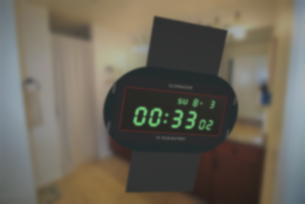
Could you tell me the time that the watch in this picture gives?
0:33
